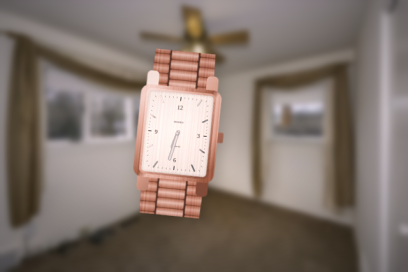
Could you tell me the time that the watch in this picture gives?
6:32
